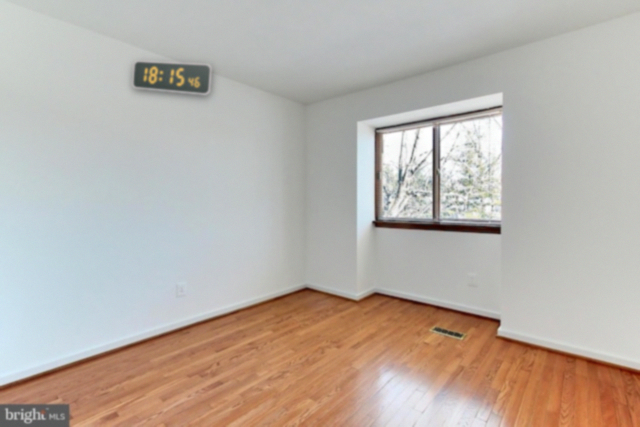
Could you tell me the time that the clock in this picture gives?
18:15
